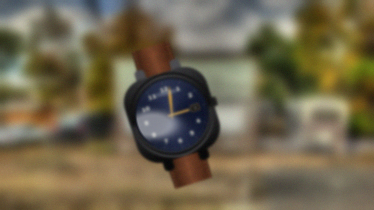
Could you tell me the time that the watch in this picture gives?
3:02
